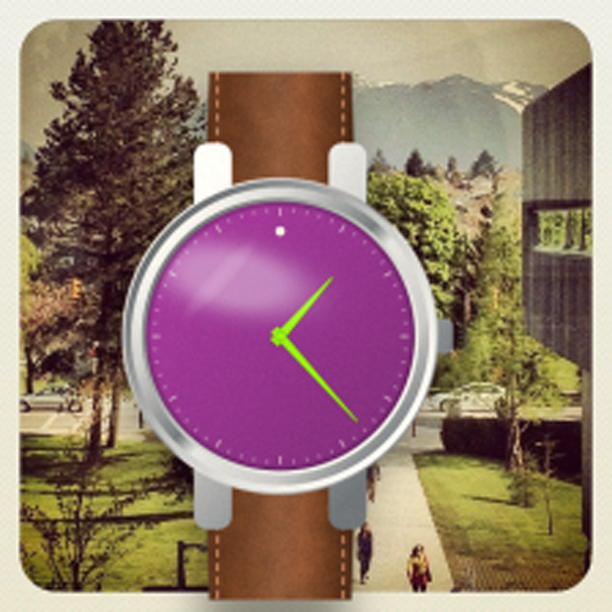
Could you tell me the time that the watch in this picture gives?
1:23
